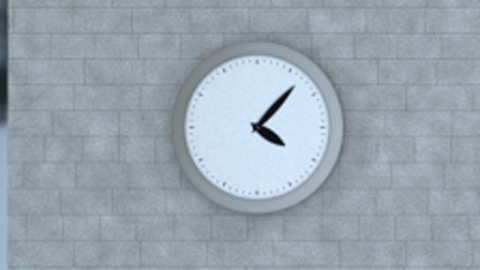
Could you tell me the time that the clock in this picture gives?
4:07
